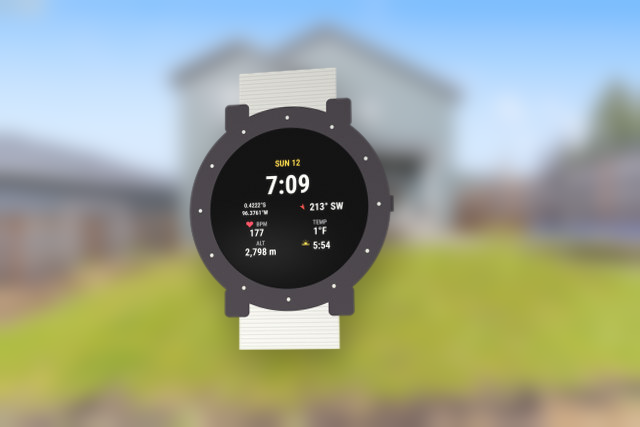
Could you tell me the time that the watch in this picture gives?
7:09
